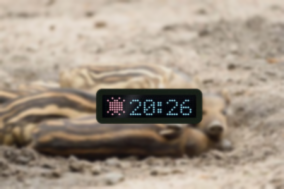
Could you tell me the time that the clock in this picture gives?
20:26
